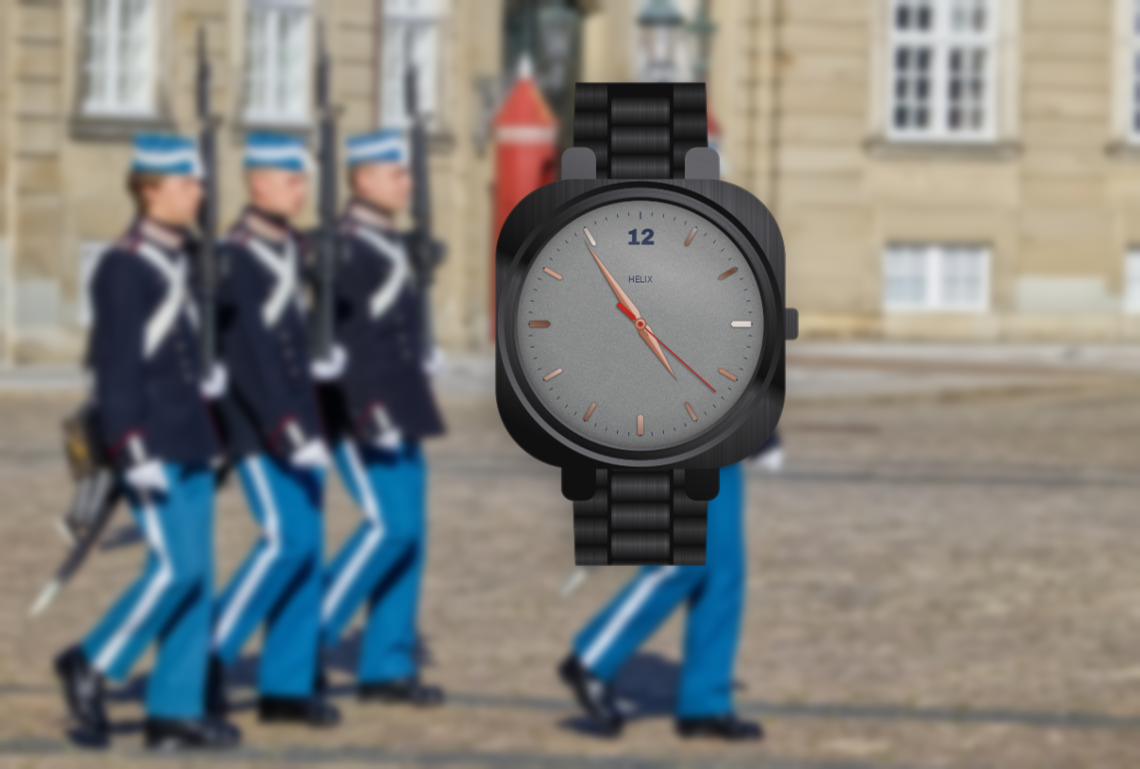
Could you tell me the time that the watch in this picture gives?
4:54:22
